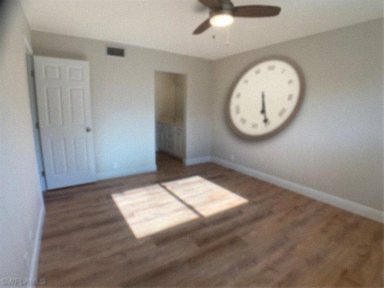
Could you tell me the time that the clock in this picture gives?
5:26
